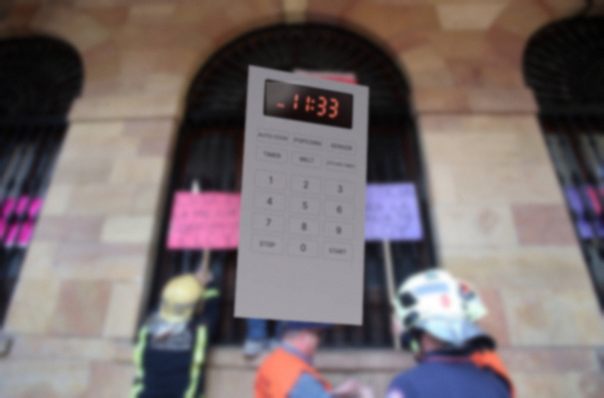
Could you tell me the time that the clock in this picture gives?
11:33
